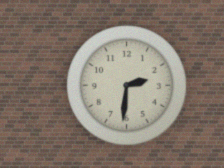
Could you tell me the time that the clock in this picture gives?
2:31
